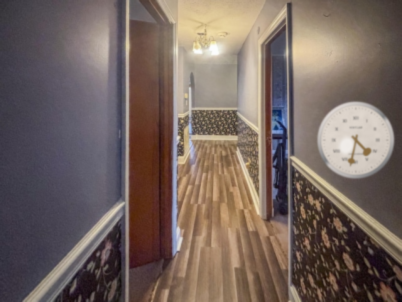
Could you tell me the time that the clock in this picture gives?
4:32
